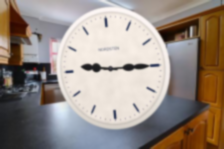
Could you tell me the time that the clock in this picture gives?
9:15
